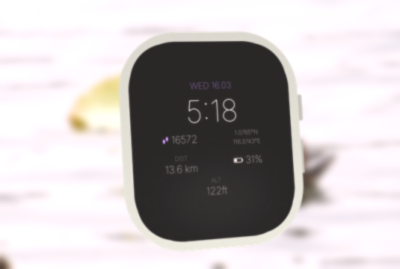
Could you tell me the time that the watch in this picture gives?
5:18
